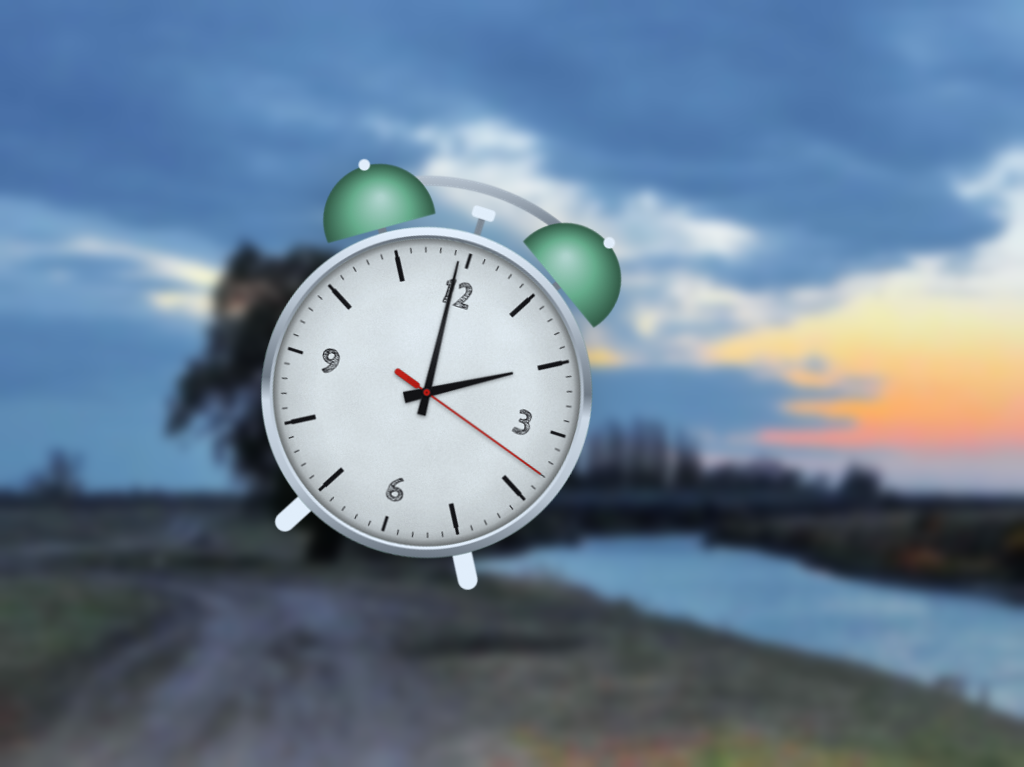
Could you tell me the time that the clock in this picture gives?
1:59:18
